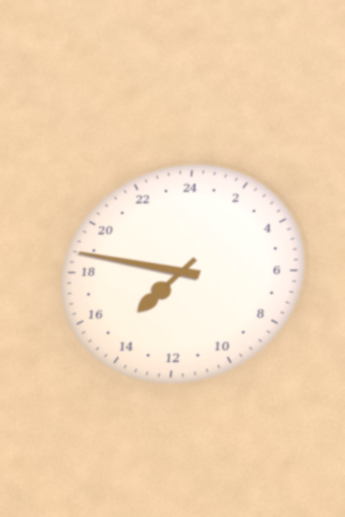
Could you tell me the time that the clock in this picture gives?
14:47
